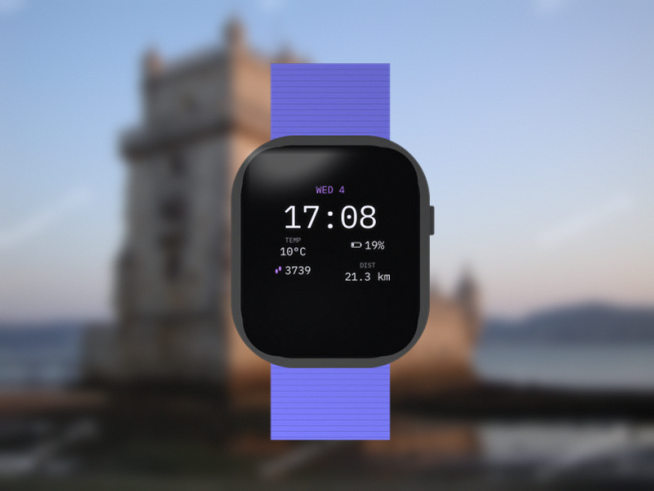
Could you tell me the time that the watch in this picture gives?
17:08
